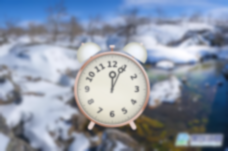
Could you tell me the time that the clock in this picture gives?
12:04
